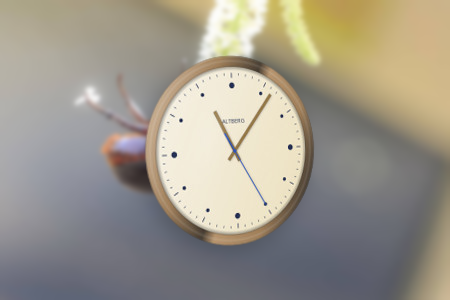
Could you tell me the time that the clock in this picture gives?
11:06:25
